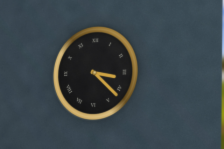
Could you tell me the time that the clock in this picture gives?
3:22
